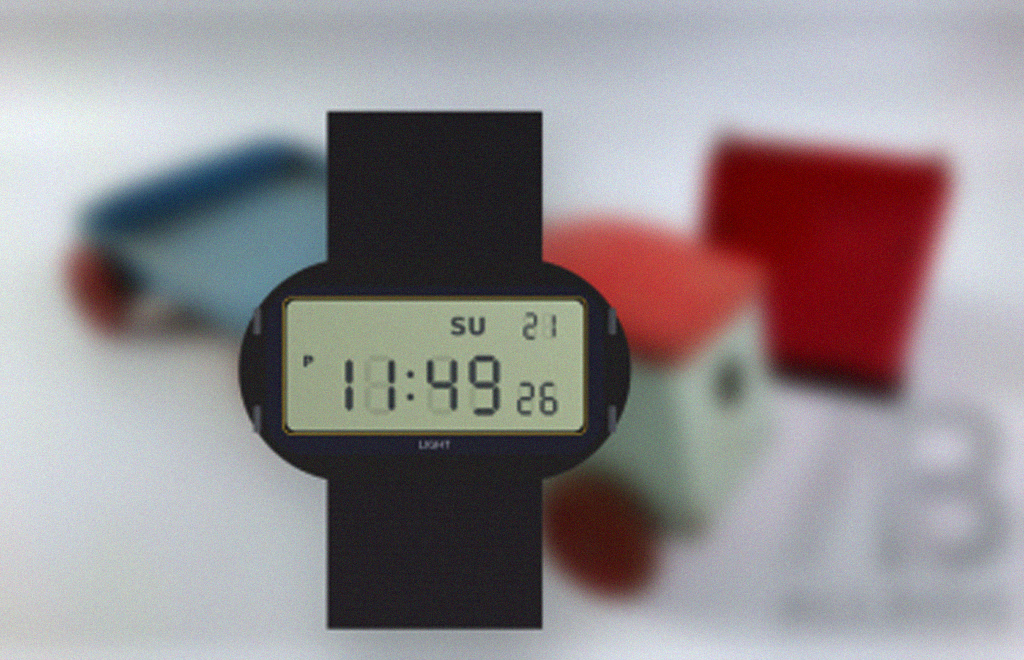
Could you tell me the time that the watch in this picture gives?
11:49:26
